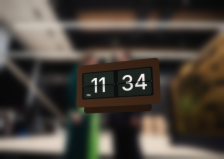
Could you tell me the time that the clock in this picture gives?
11:34
